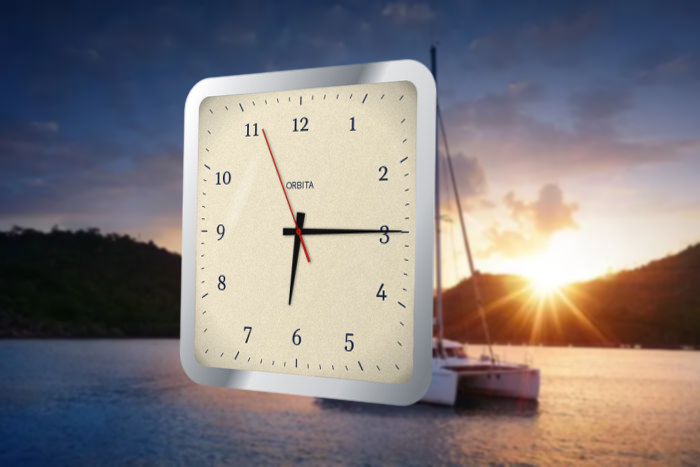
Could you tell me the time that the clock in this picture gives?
6:14:56
